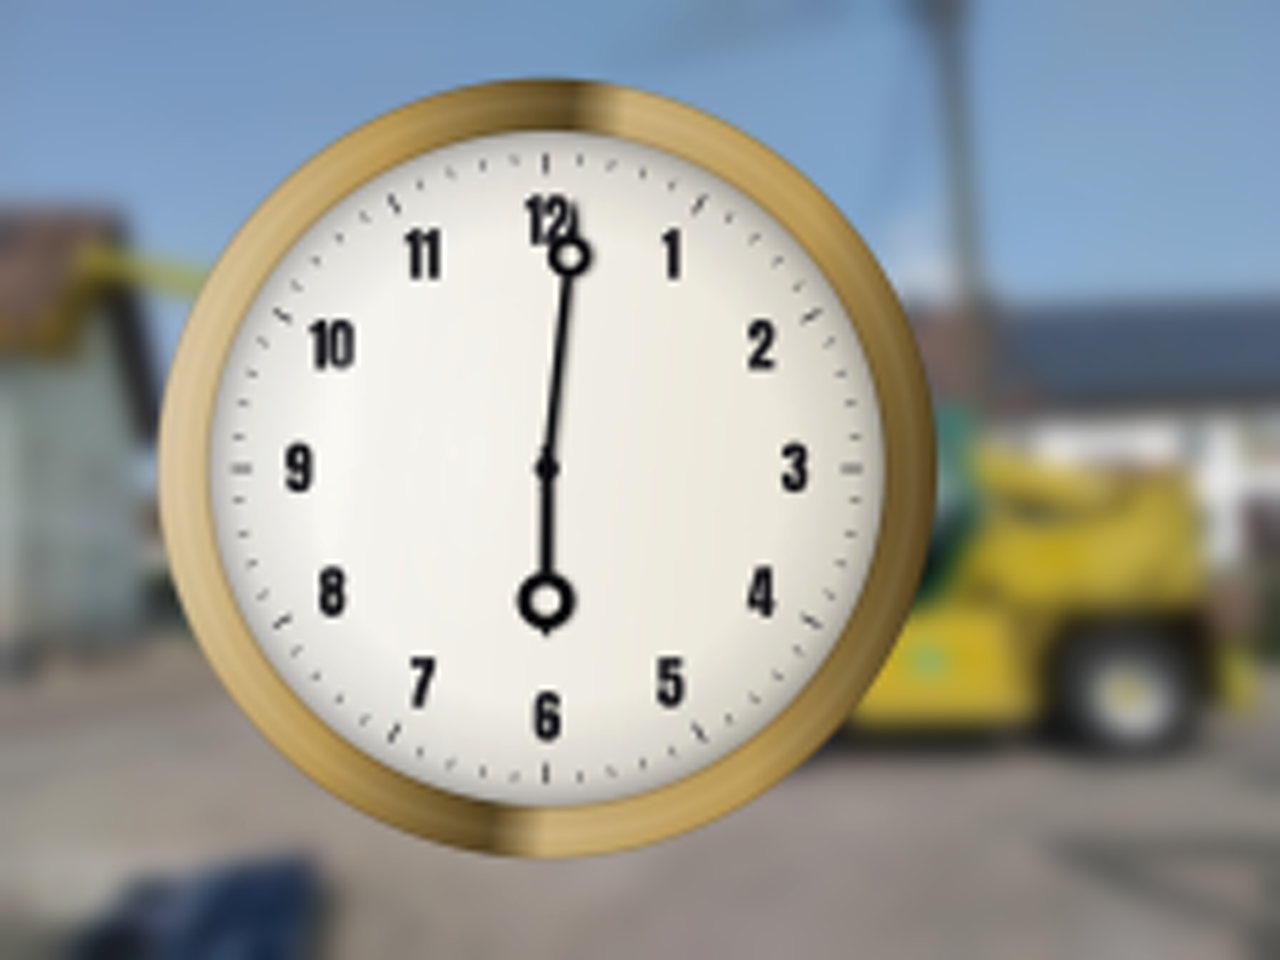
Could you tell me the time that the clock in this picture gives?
6:01
